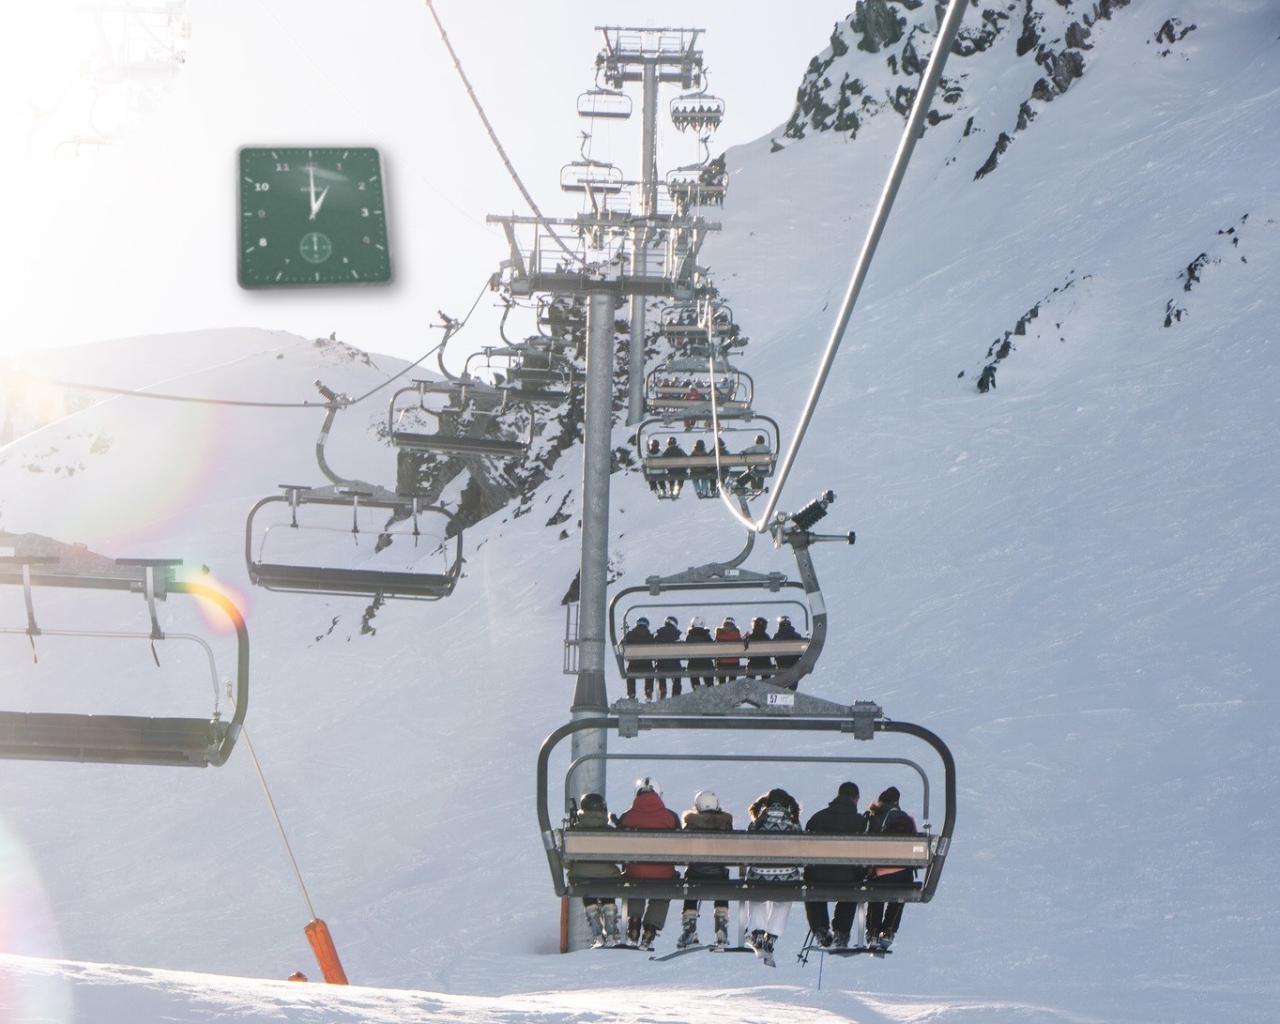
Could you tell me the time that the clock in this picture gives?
1:00
